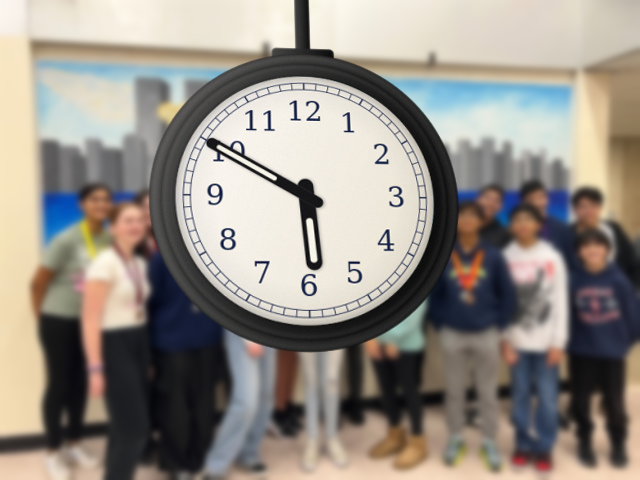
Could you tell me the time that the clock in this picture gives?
5:50
